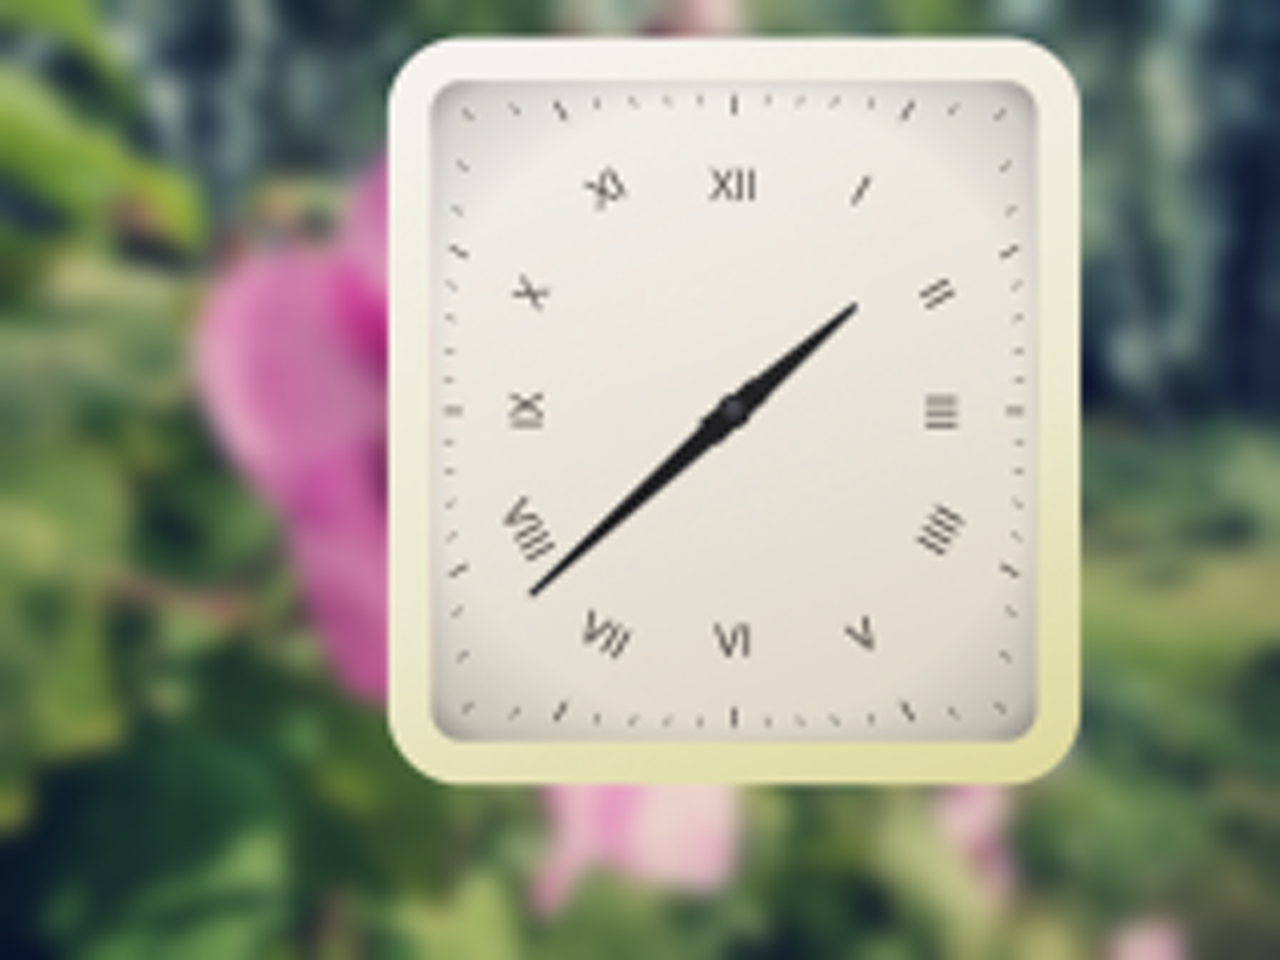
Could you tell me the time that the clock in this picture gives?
1:38
